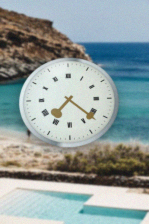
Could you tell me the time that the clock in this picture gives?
7:22
